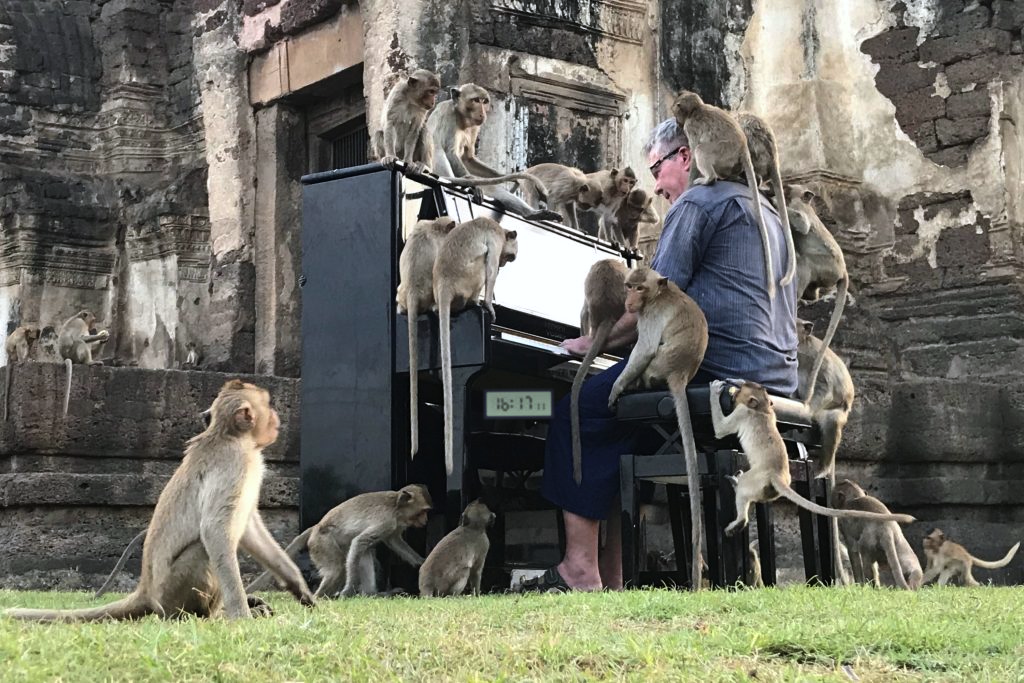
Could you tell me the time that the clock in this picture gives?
16:17
